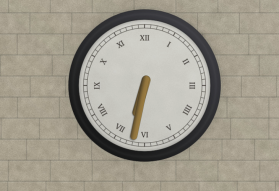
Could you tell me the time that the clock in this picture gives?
6:32
